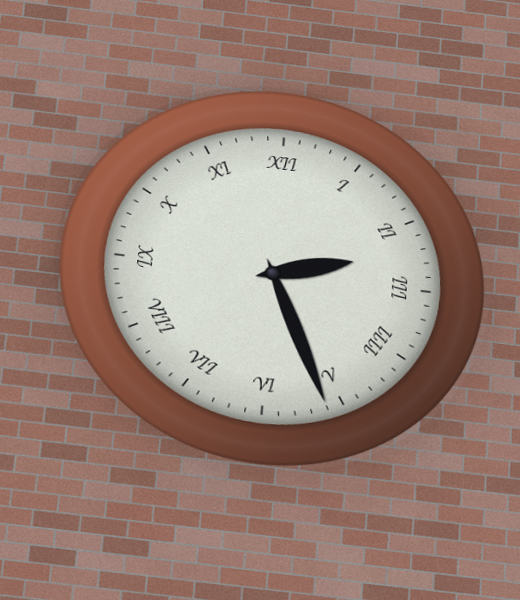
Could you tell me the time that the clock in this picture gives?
2:26
